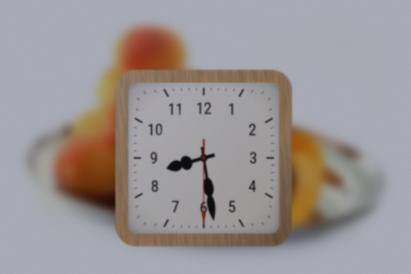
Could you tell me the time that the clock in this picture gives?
8:28:30
